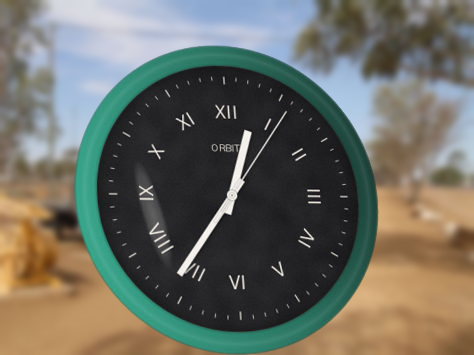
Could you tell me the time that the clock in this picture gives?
12:36:06
